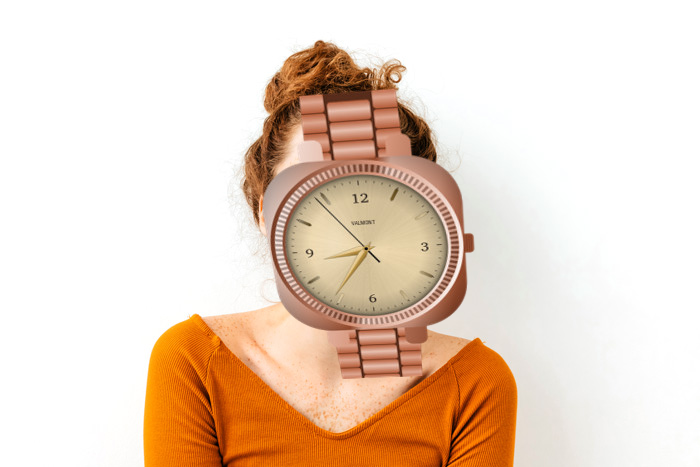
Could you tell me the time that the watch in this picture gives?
8:35:54
